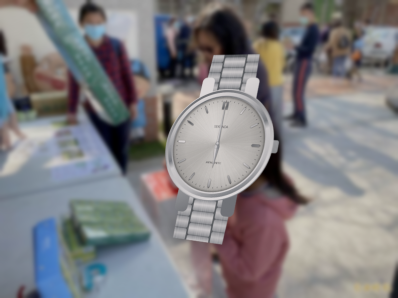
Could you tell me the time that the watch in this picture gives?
6:00
